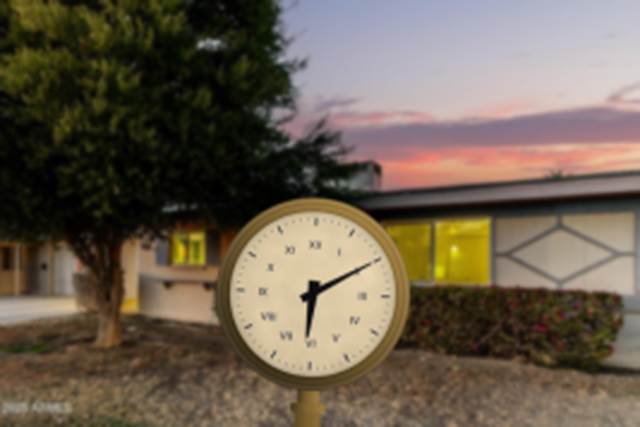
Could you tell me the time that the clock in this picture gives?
6:10
